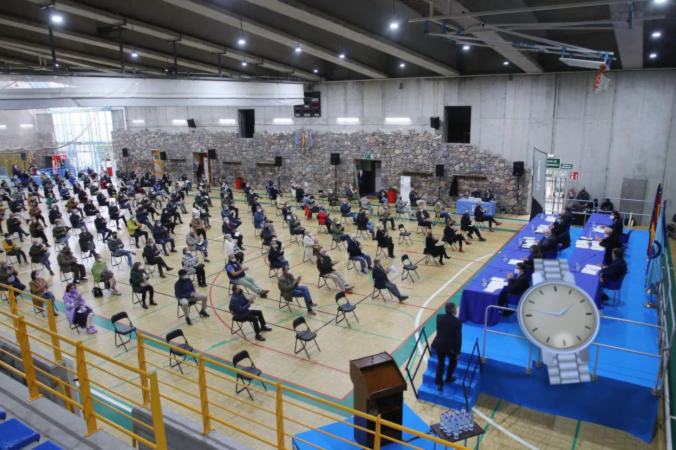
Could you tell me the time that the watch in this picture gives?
1:47
